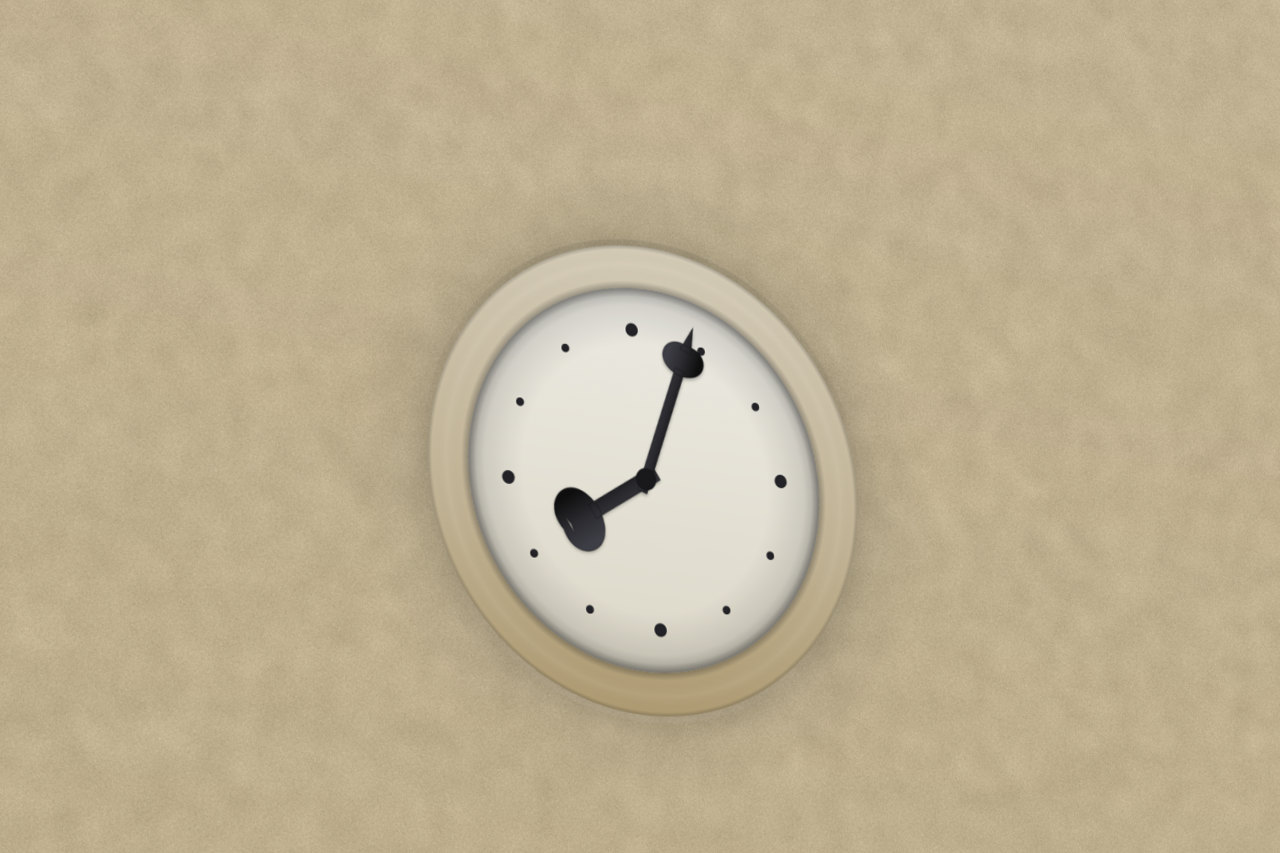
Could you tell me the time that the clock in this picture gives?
8:04
